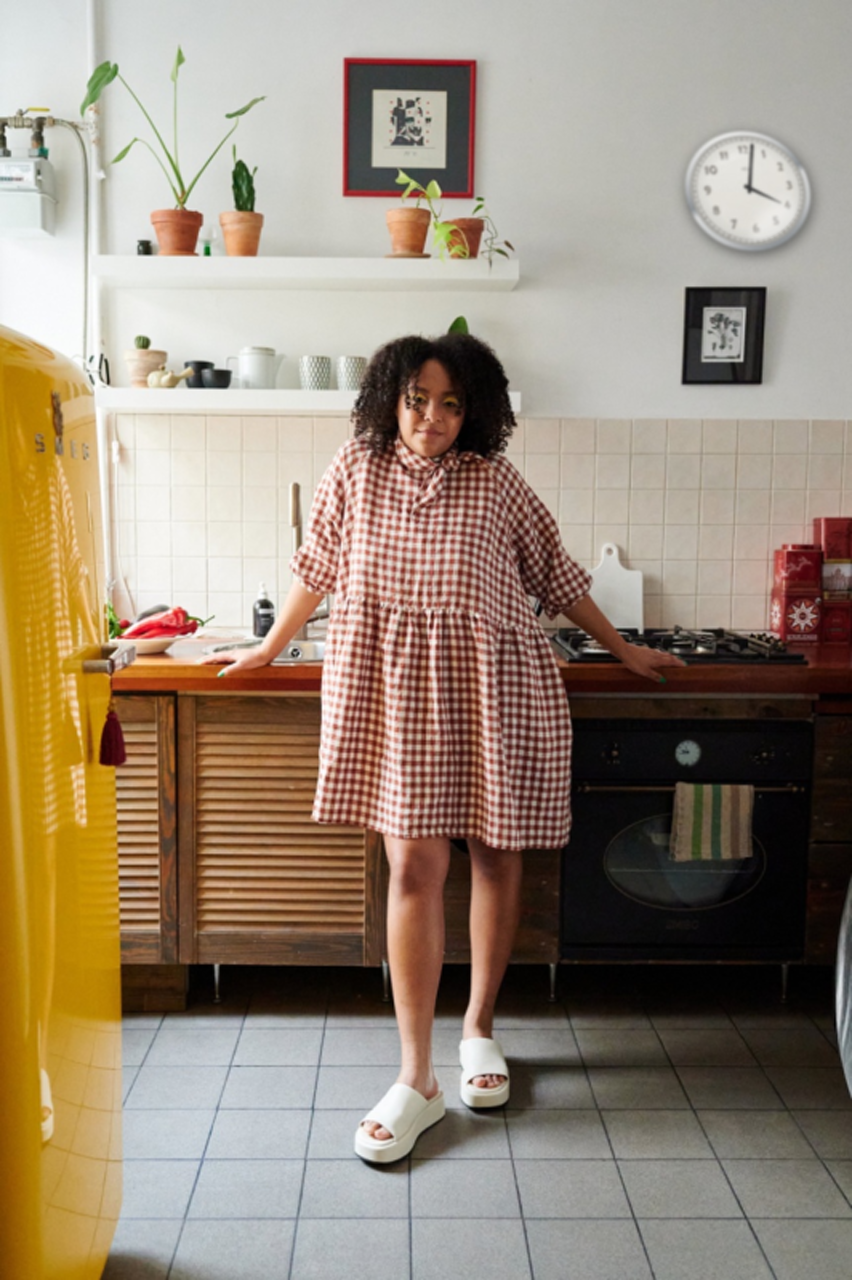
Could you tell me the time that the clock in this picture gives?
4:02
